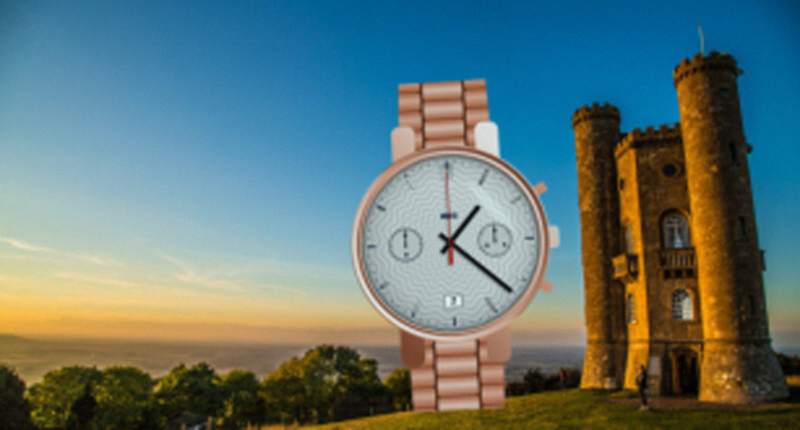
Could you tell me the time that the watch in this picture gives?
1:22
